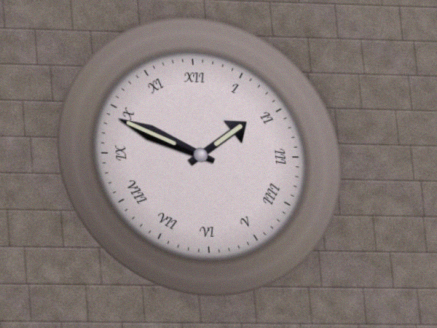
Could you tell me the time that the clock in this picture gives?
1:49
